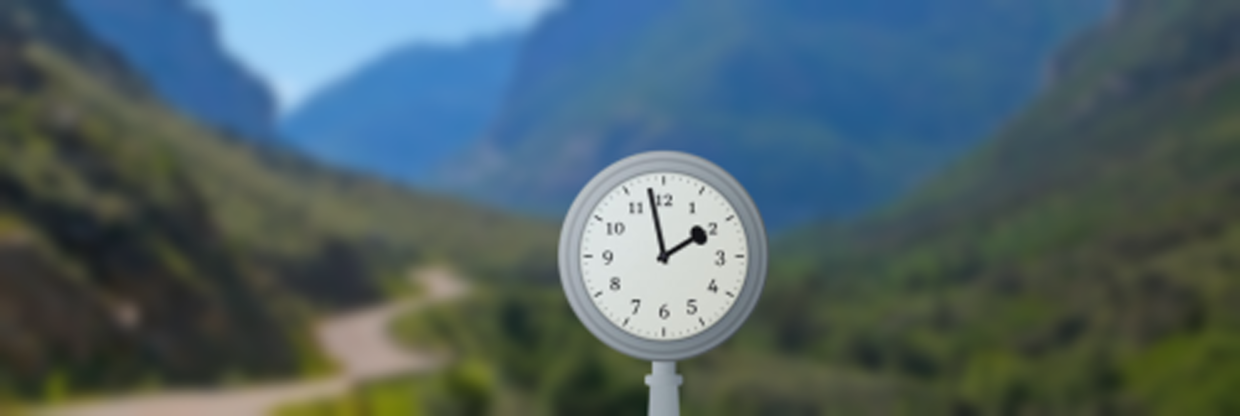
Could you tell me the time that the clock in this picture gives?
1:58
